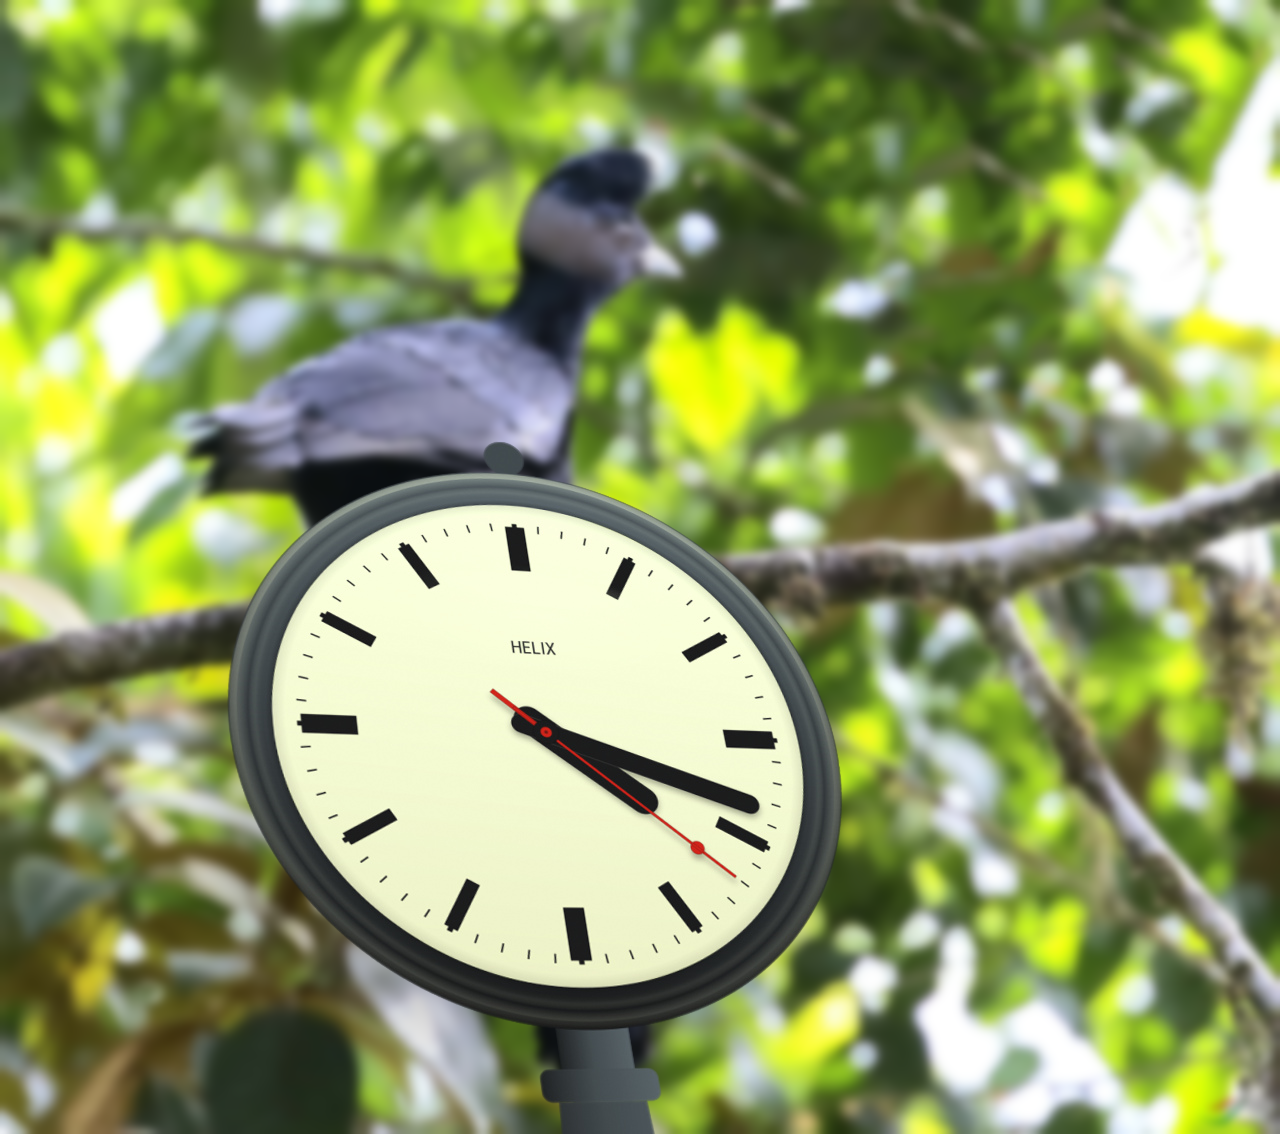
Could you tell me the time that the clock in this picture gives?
4:18:22
